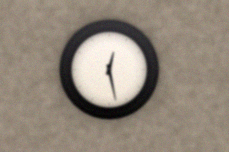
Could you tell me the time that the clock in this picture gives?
12:28
